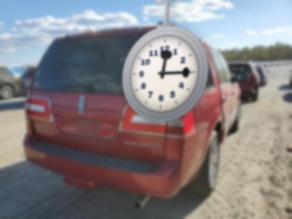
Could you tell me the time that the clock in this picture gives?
12:15
